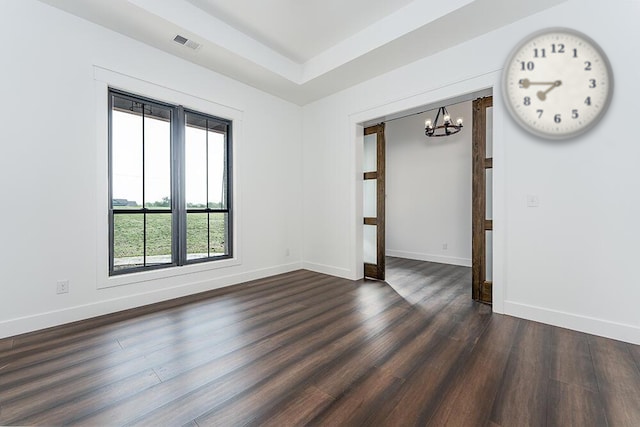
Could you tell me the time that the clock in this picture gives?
7:45
